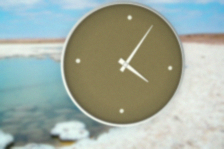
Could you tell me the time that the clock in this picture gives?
4:05
